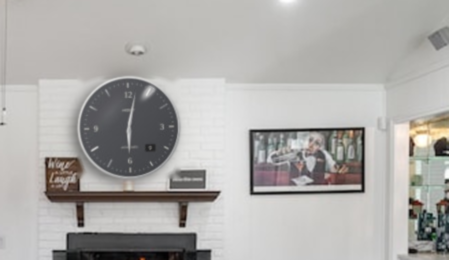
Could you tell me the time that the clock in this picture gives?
6:02
